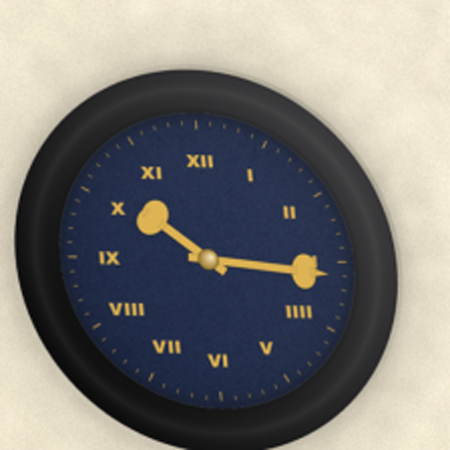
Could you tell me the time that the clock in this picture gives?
10:16
